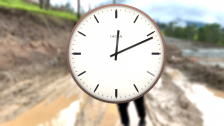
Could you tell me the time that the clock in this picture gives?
12:11
